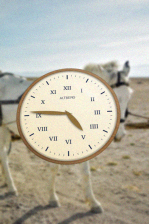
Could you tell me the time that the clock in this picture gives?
4:46
